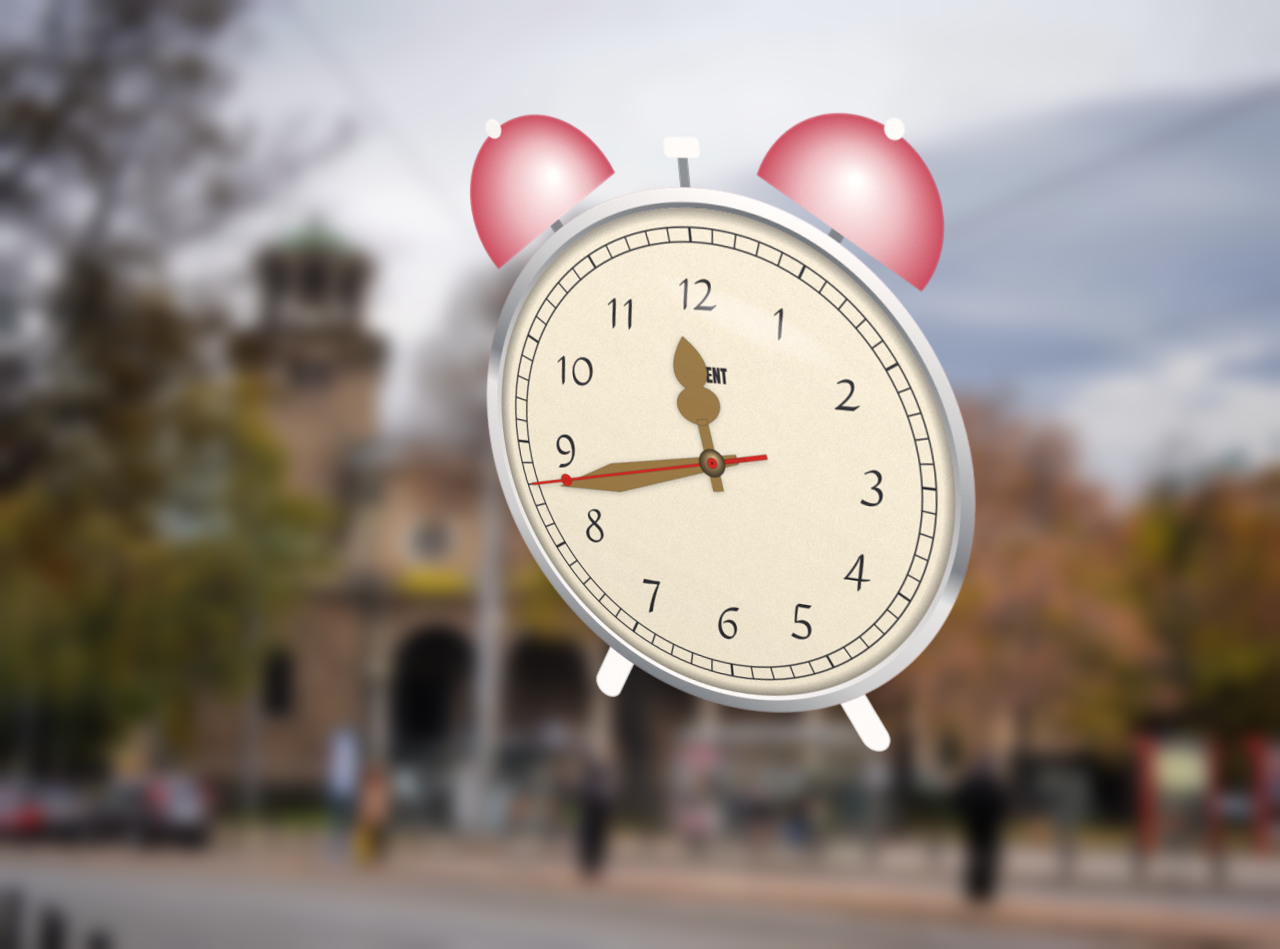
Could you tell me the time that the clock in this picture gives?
11:42:43
